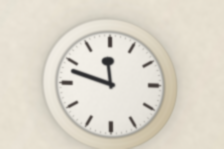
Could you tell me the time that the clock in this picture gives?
11:48
